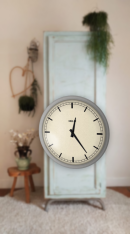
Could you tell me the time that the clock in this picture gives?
12:24
